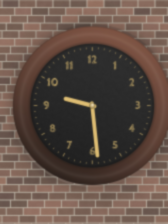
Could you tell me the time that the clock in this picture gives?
9:29
